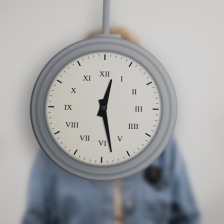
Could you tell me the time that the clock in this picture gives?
12:28
